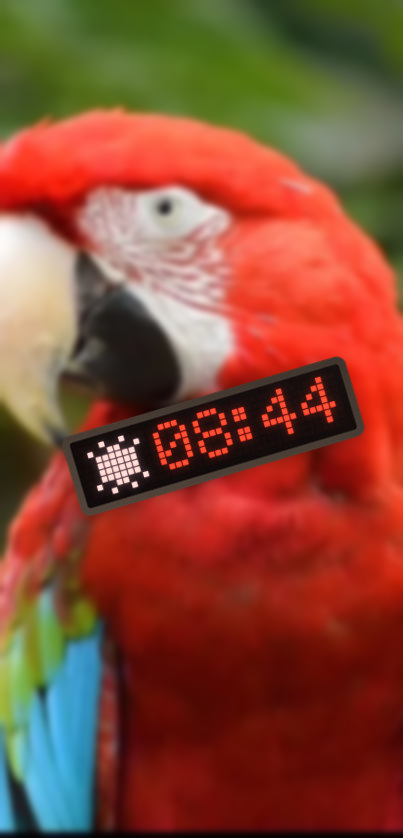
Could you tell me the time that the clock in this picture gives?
8:44
